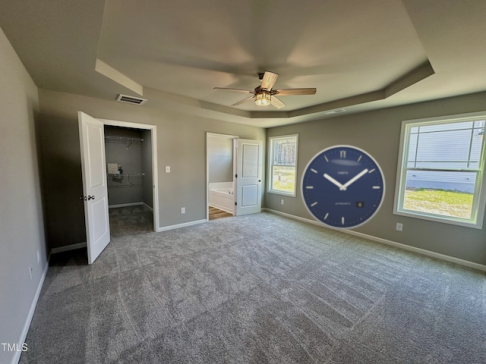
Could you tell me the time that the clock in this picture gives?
10:09
